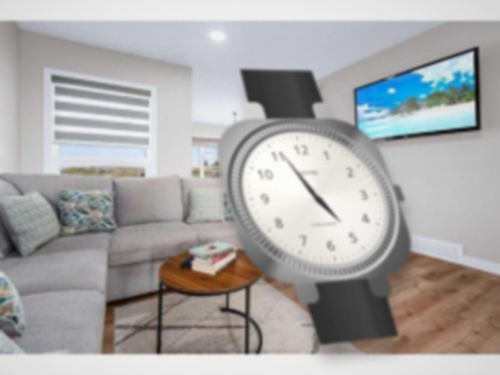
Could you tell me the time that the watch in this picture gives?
4:56
